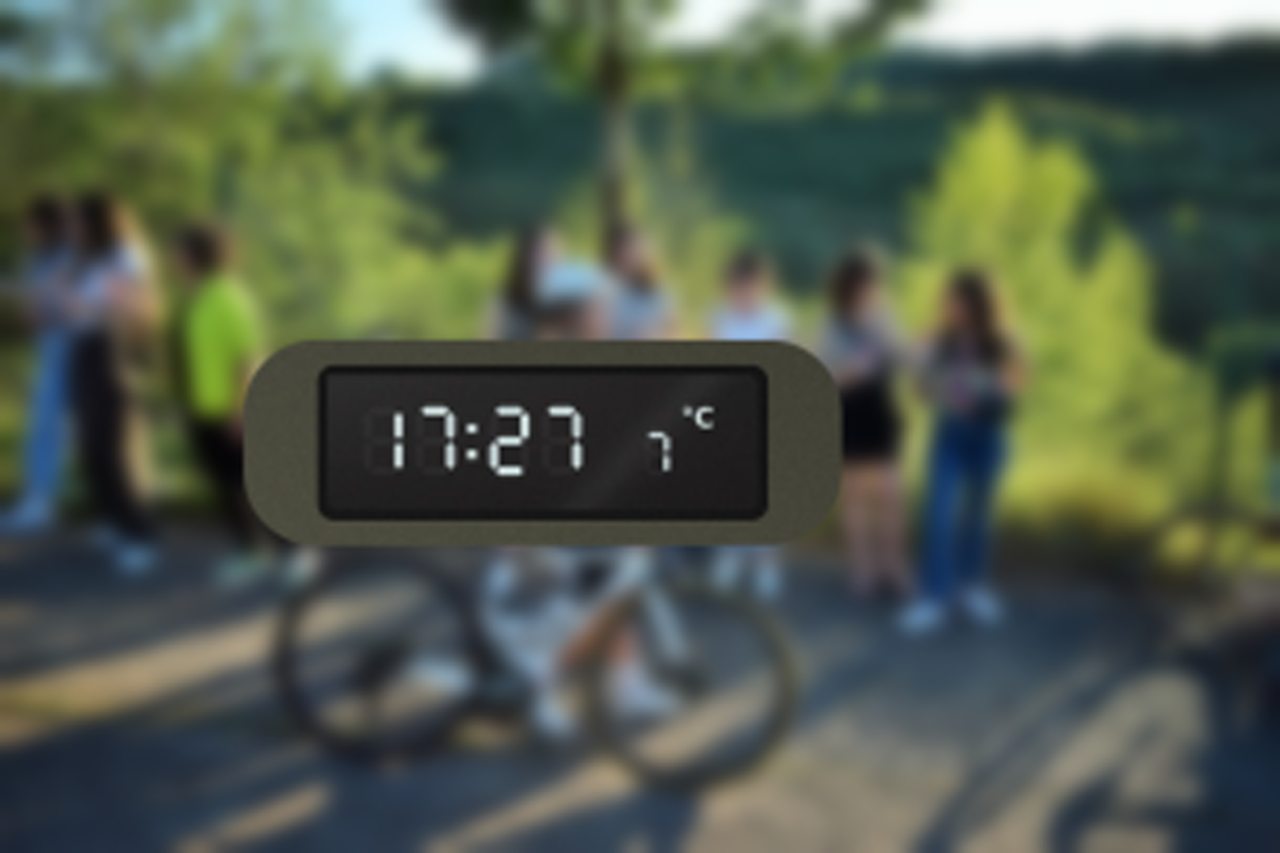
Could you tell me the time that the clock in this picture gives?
17:27
